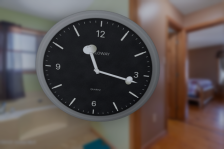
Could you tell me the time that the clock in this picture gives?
11:17
